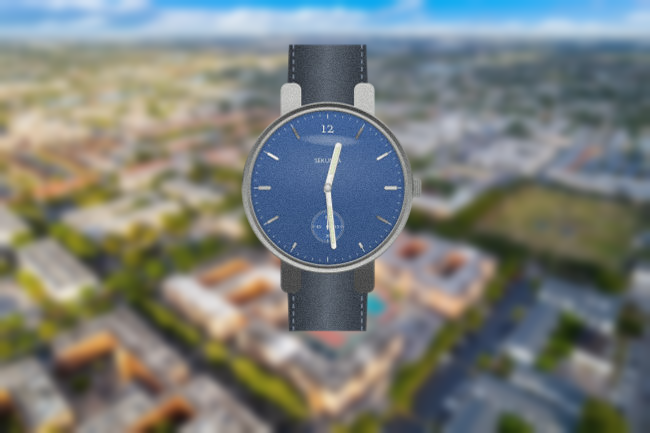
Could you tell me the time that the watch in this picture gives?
12:29
